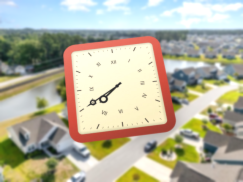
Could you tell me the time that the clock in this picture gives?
7:40
